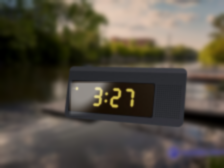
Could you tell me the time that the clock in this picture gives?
3:27
